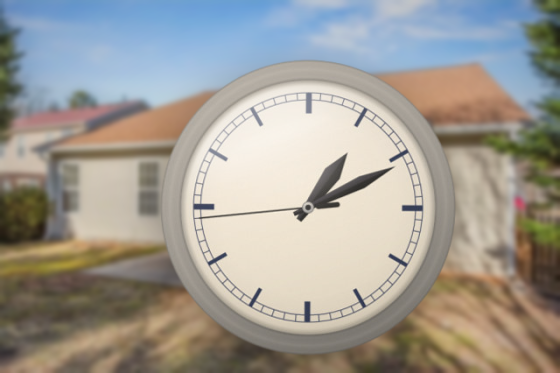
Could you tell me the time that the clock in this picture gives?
1:10:44
